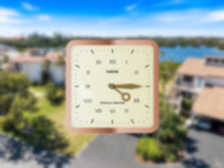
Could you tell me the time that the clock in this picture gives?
4:15
